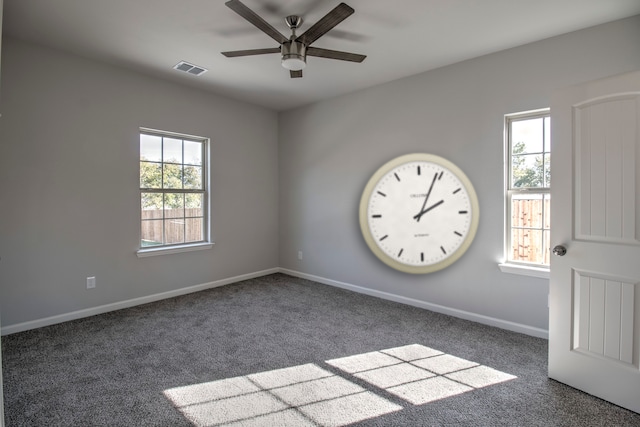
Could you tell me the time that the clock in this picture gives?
2:04
